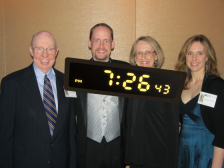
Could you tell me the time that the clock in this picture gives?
7:26:43
